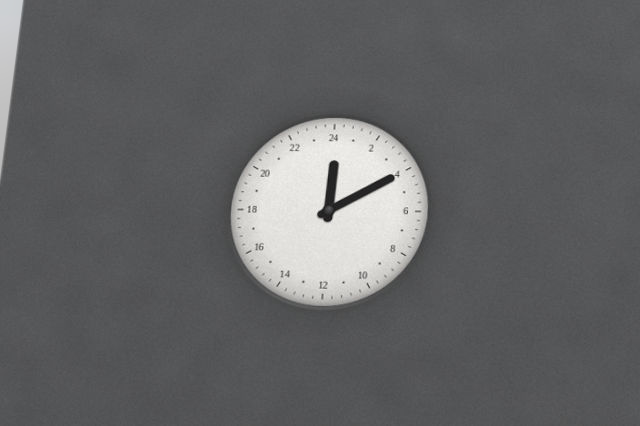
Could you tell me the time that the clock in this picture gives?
0:10
